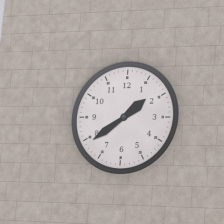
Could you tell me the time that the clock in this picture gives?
1:39
